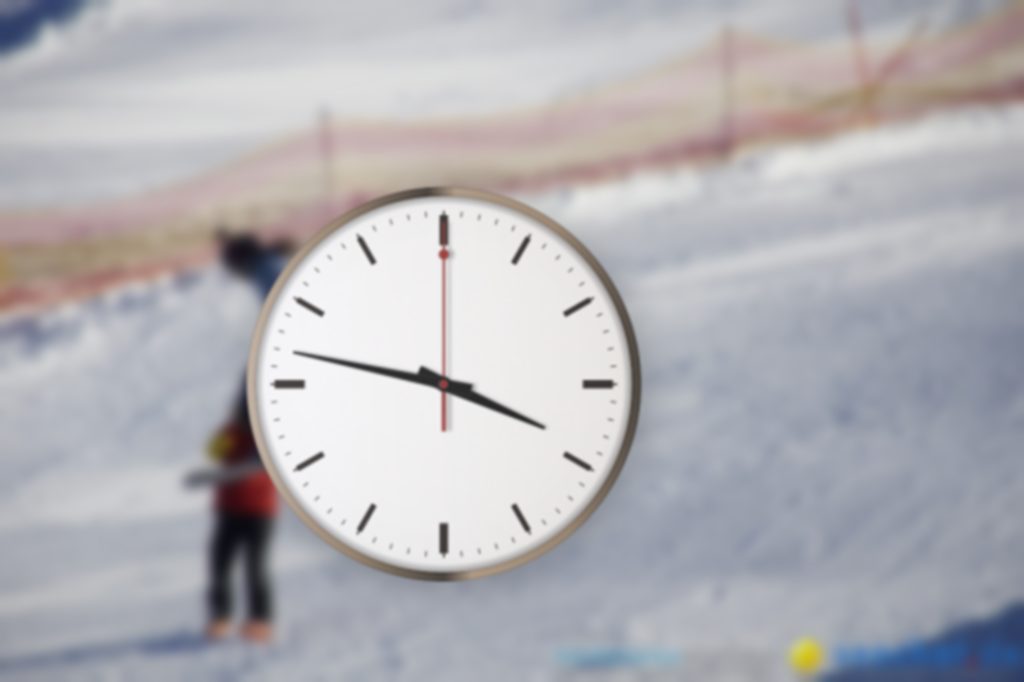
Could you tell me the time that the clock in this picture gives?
3:47:00
